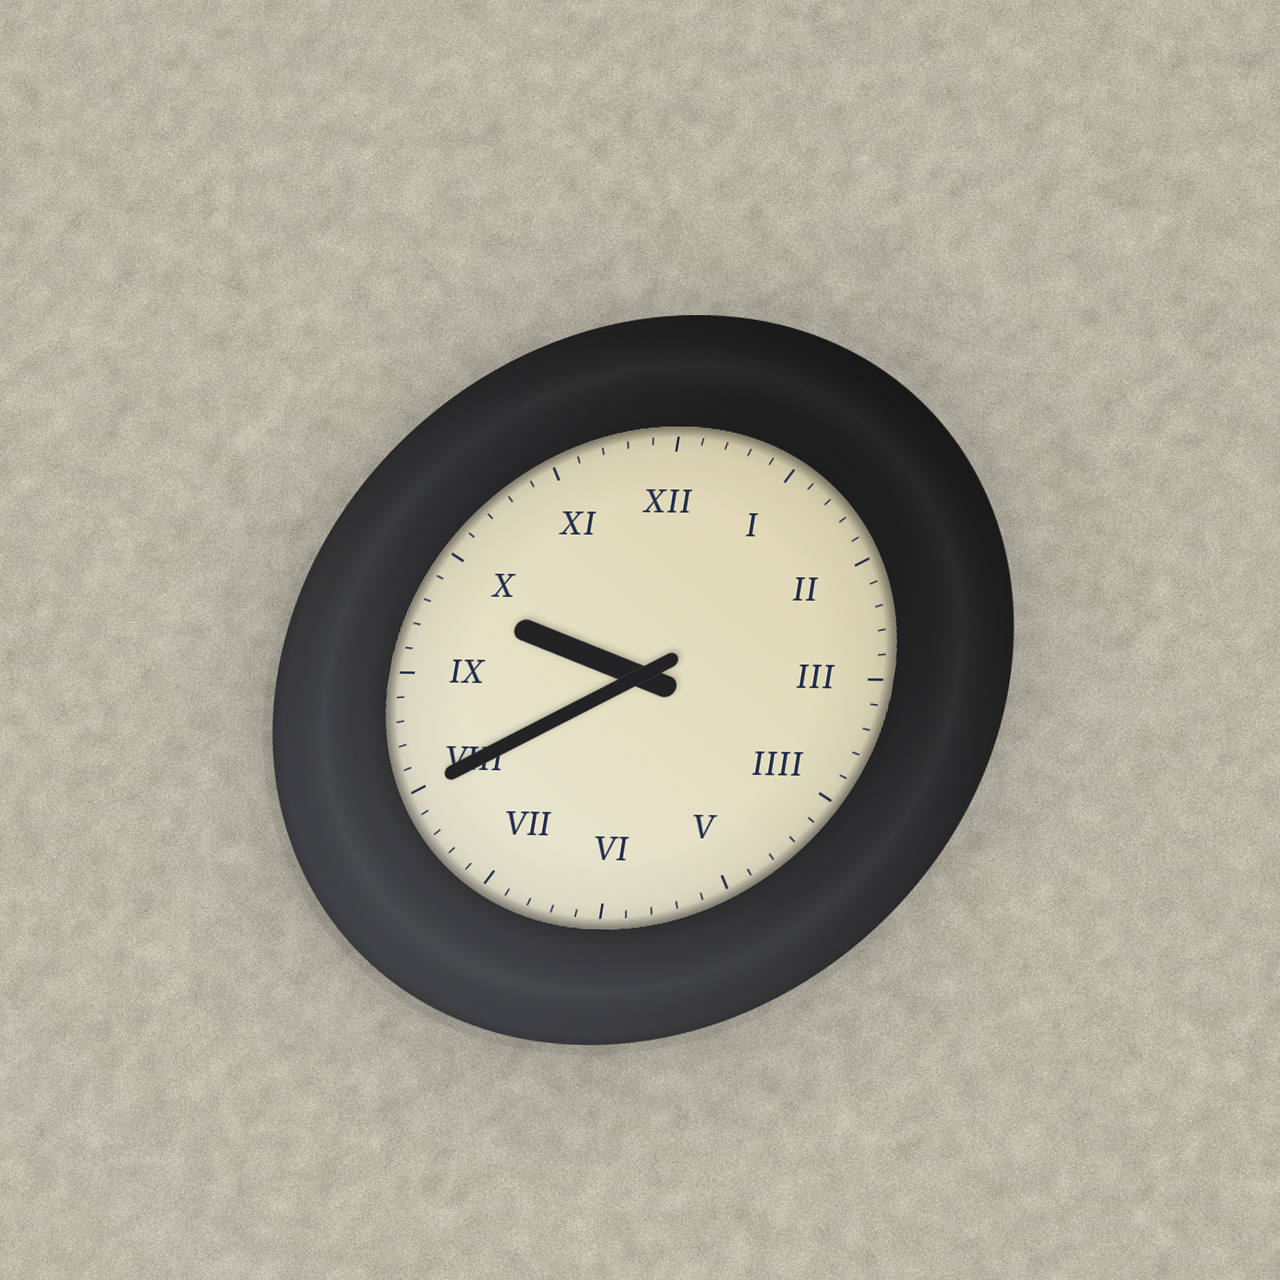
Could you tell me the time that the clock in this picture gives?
9:40
